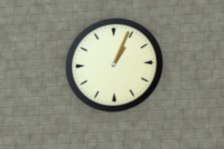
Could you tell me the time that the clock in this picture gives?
1:04
